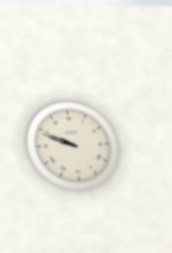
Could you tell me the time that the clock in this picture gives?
9:49
